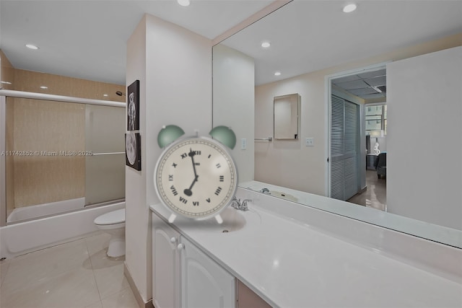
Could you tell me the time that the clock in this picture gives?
6:58
